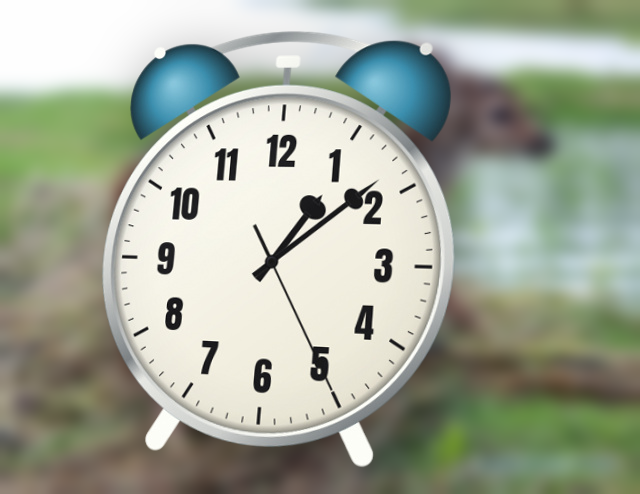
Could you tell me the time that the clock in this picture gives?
1:08:25
